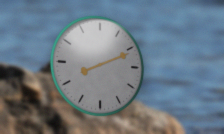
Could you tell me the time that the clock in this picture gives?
8:11
